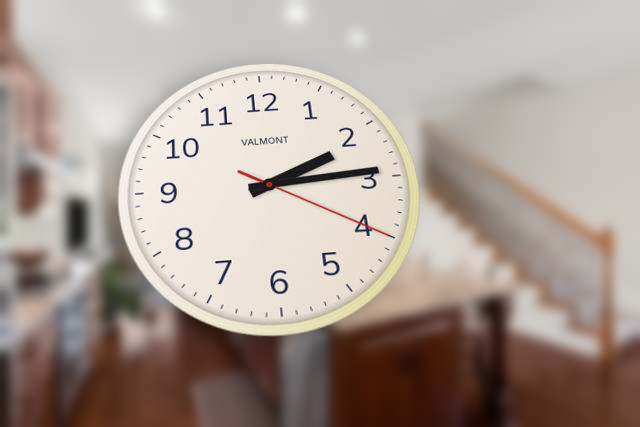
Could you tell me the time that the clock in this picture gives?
2:14:20
